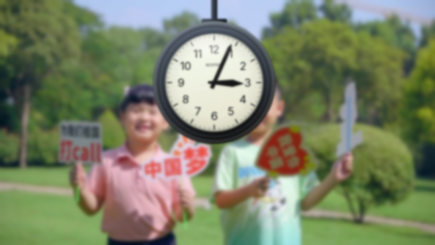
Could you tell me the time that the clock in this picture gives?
3:04
